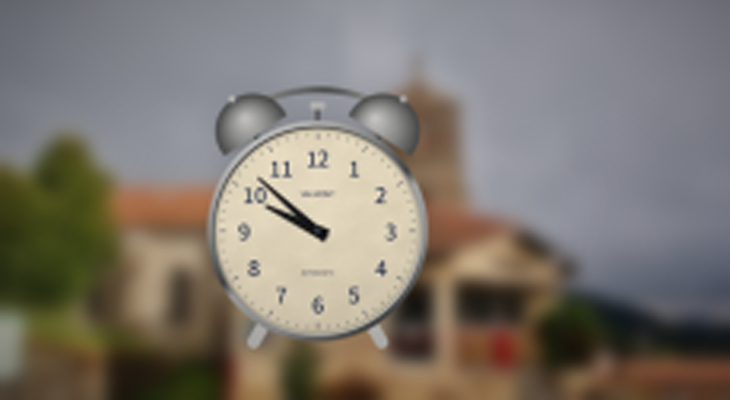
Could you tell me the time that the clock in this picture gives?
9:52
